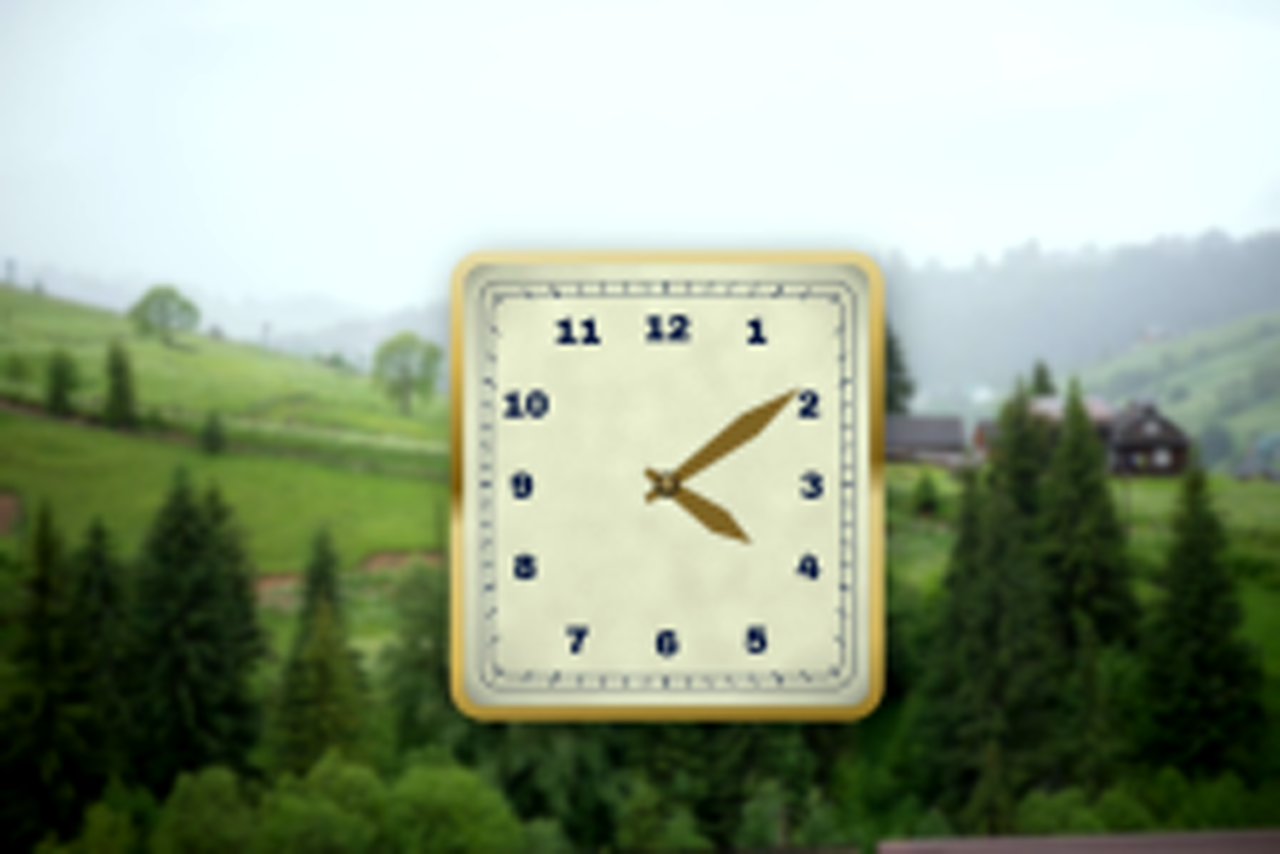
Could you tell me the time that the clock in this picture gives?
4:09
